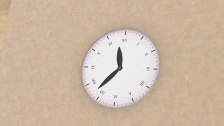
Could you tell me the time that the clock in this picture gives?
11:37
